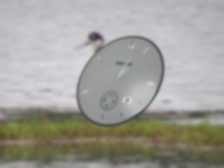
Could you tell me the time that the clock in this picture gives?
1:02
